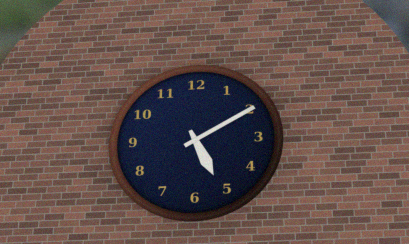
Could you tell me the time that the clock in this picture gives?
5:10
